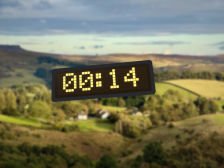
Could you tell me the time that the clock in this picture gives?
0:14
